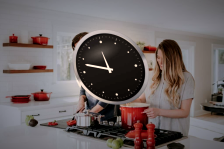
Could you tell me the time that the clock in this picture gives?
11:48
